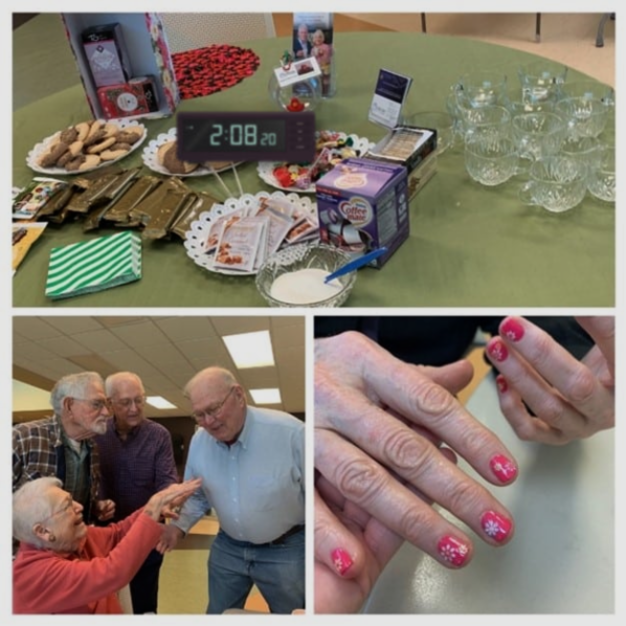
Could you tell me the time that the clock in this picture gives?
2:08
